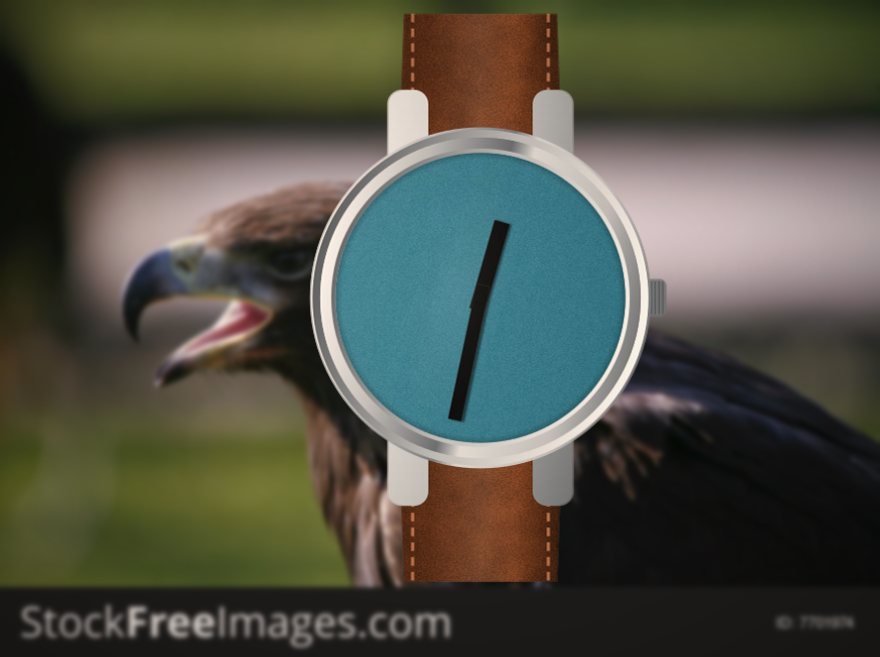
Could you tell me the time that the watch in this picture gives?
12:32
